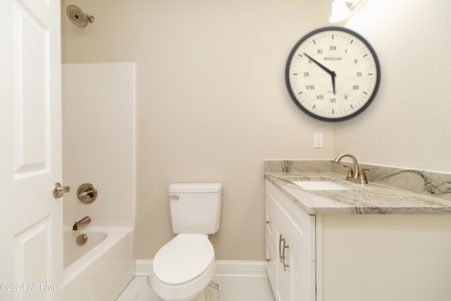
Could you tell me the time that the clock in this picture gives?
5:51
